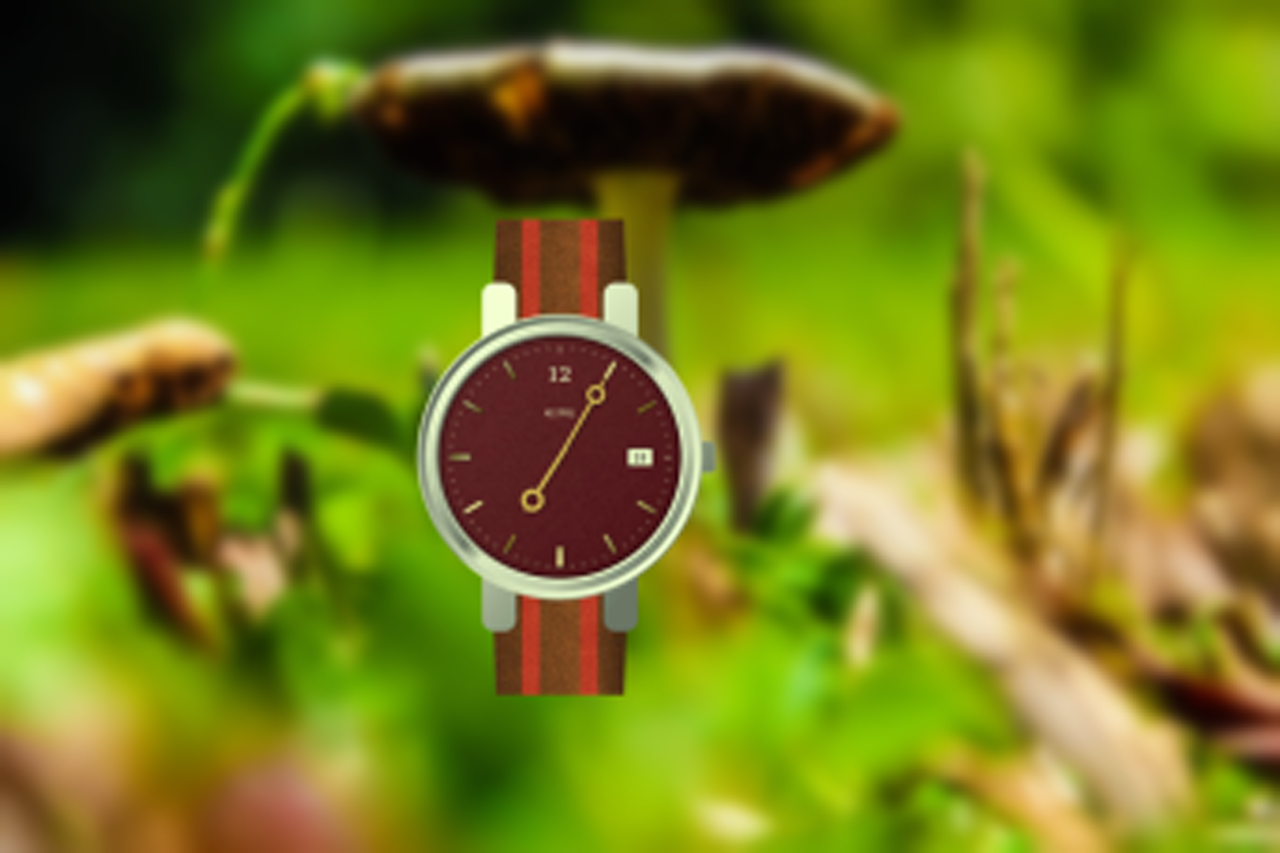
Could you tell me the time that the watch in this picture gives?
7:05
